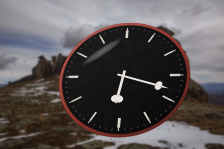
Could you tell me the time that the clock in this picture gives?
6:18
